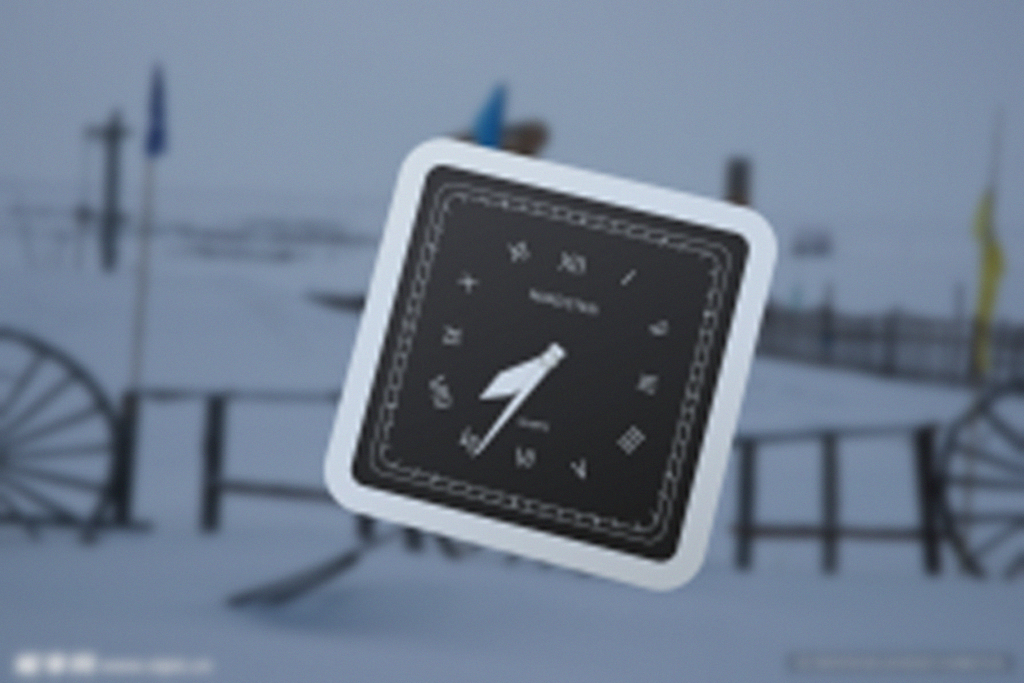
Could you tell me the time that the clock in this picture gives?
7:34
